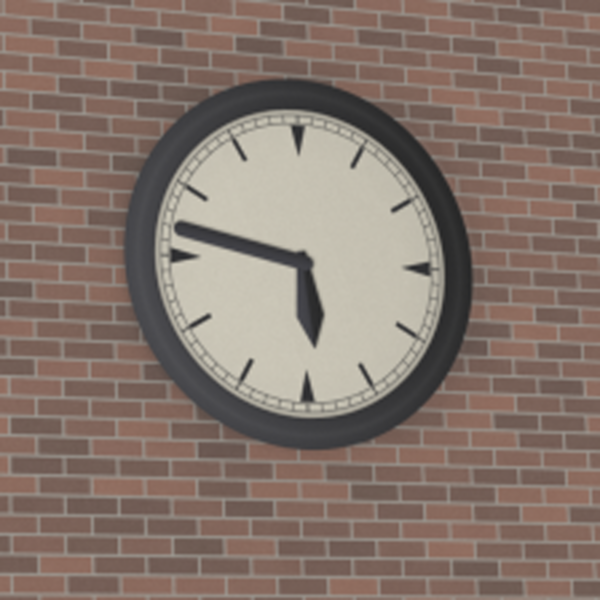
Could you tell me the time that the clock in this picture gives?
5:47
